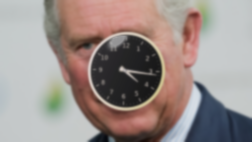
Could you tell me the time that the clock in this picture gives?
4:16
